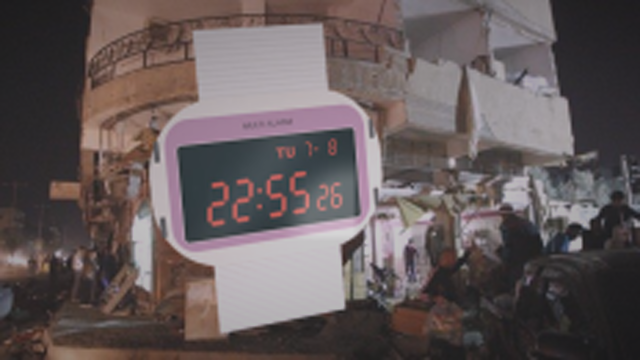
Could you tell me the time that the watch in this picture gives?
22:55:26
